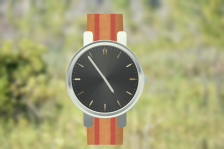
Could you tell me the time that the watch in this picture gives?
4:54
